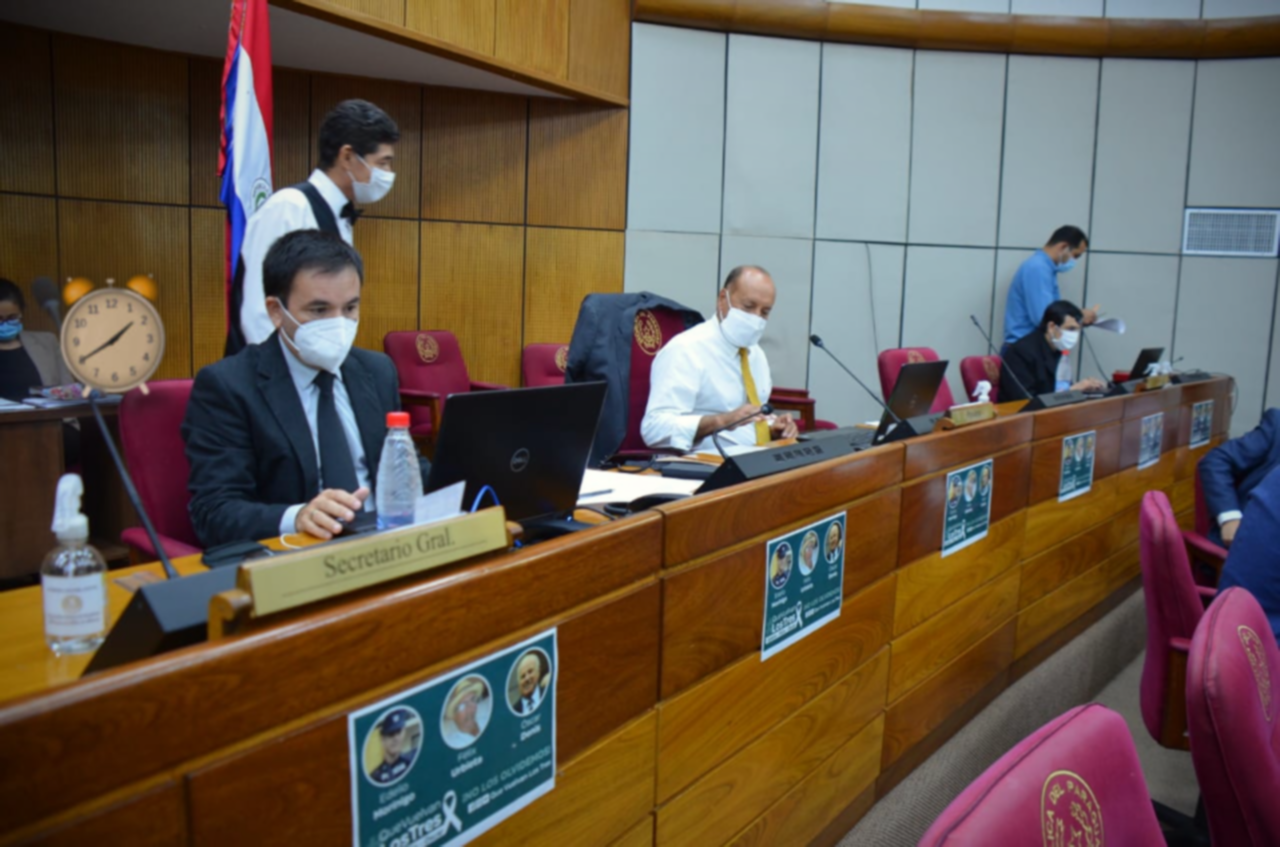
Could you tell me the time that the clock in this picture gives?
1:40
